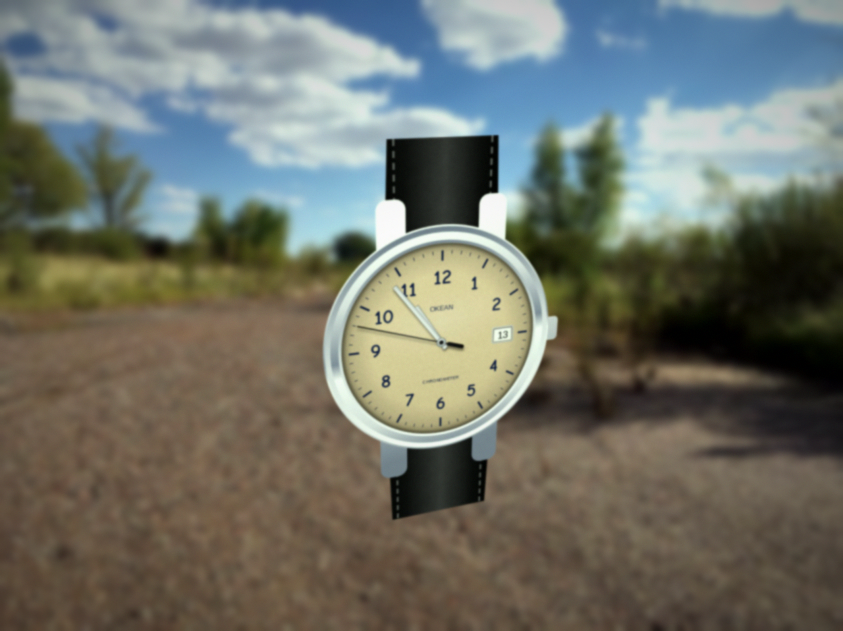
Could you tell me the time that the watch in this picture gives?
10:53:48
